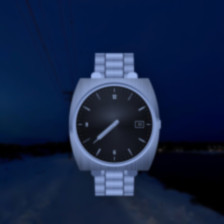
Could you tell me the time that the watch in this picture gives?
7:38
